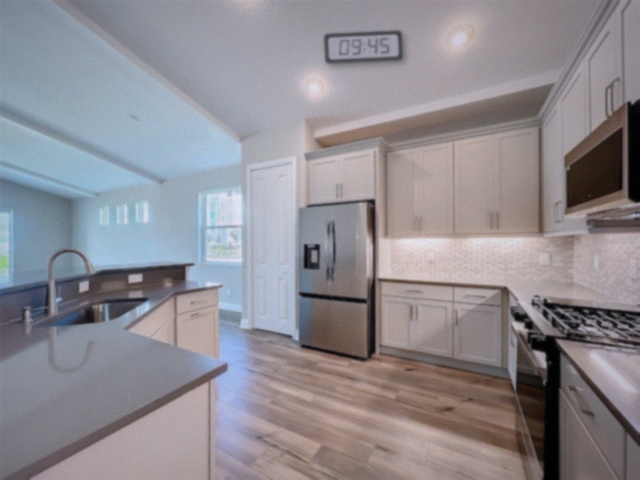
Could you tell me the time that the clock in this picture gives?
9:45
